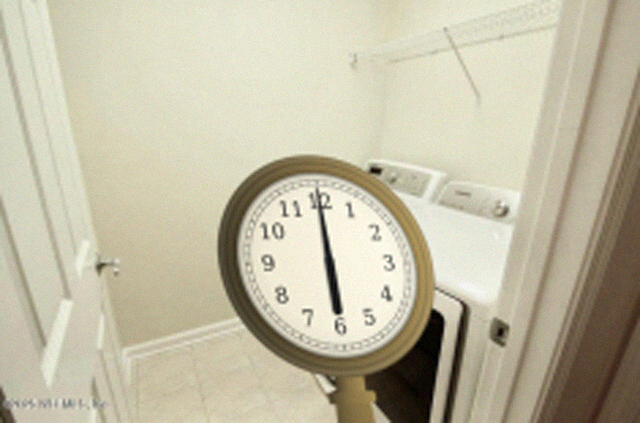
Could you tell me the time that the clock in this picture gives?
6:00
